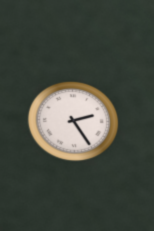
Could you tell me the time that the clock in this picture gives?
2:25
